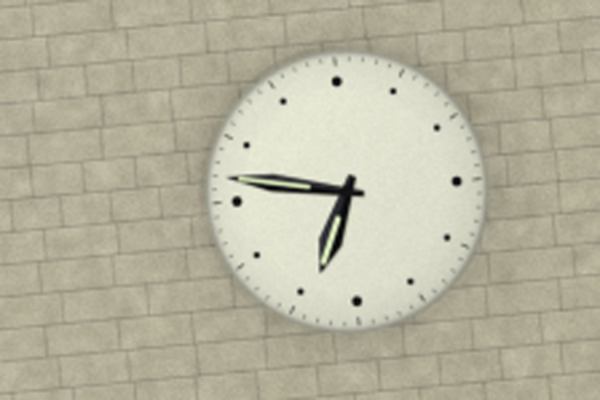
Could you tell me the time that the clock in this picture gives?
6:47
